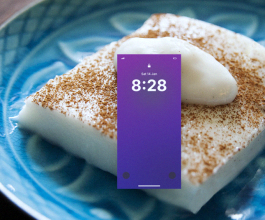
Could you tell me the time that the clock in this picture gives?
8:28
